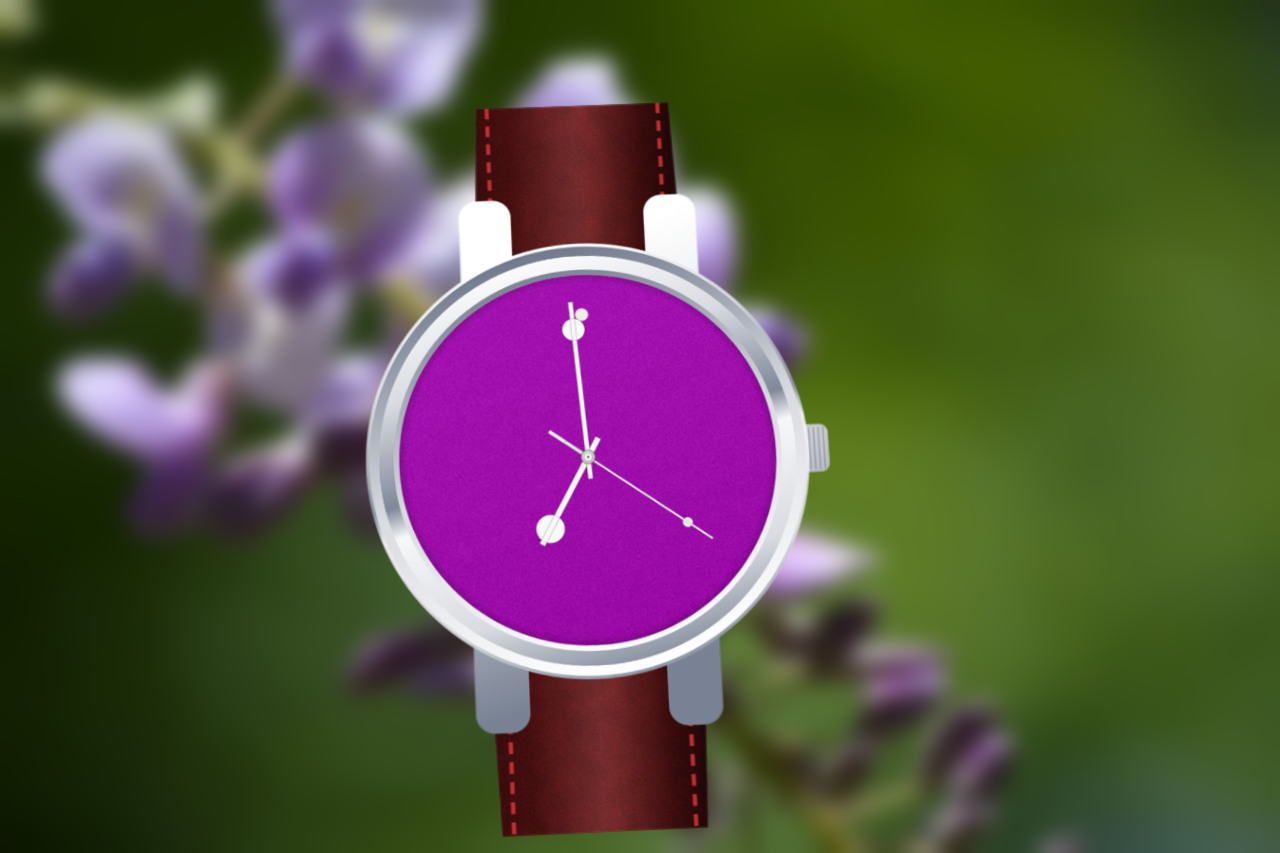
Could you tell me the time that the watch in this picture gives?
6:59:21
